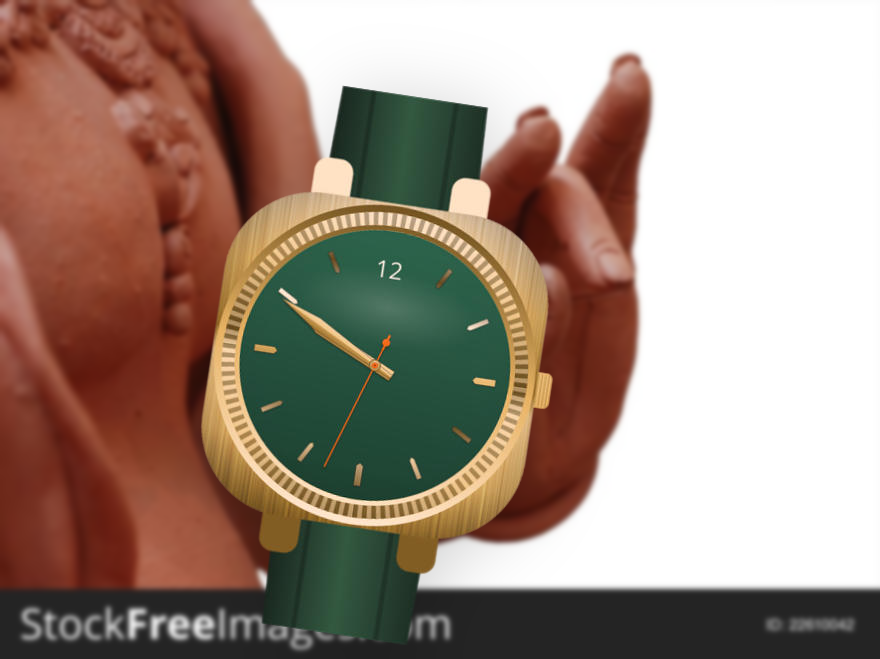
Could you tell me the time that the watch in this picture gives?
9:49:33
